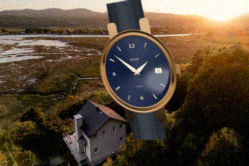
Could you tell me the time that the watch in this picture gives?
1:52
